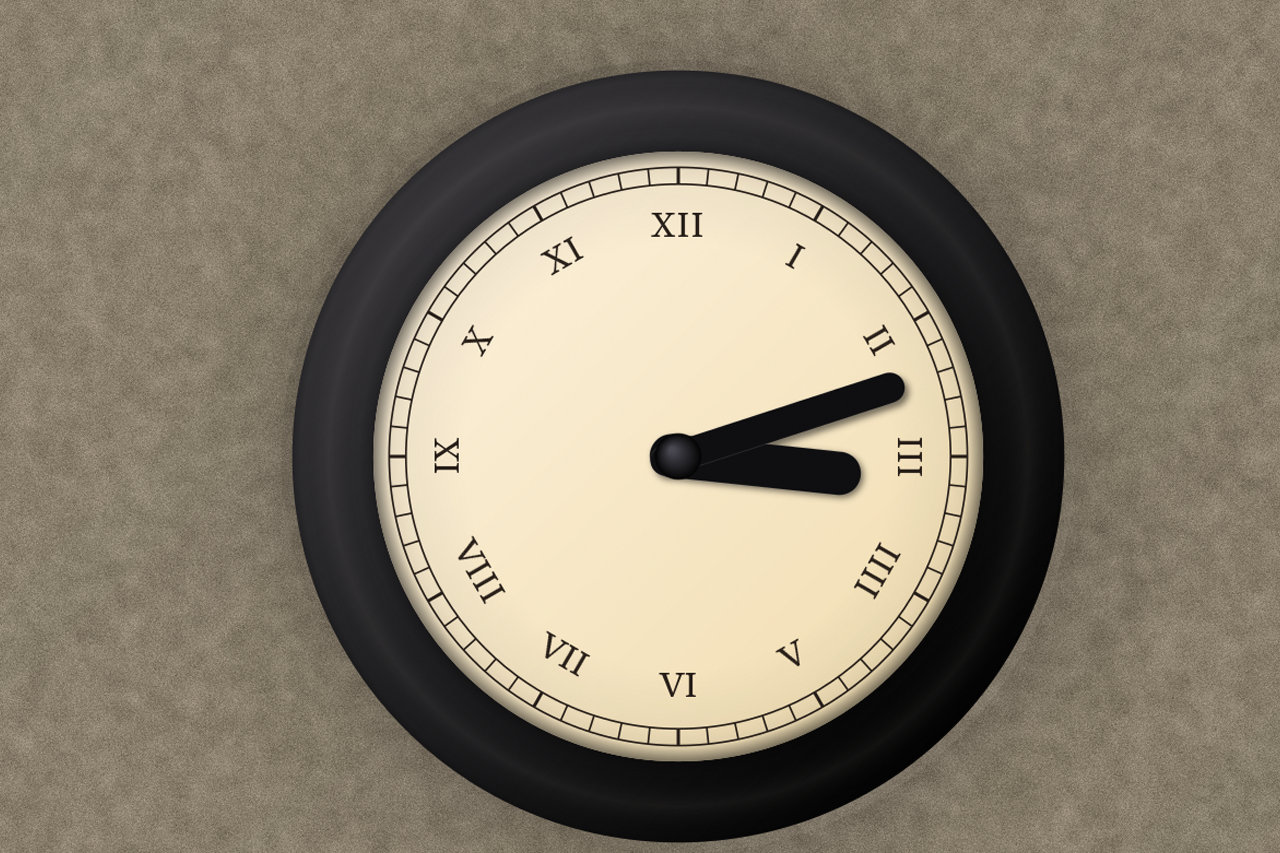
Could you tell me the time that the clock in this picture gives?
3:12
